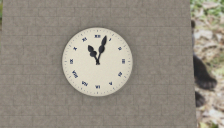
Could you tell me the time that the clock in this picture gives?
11:03
